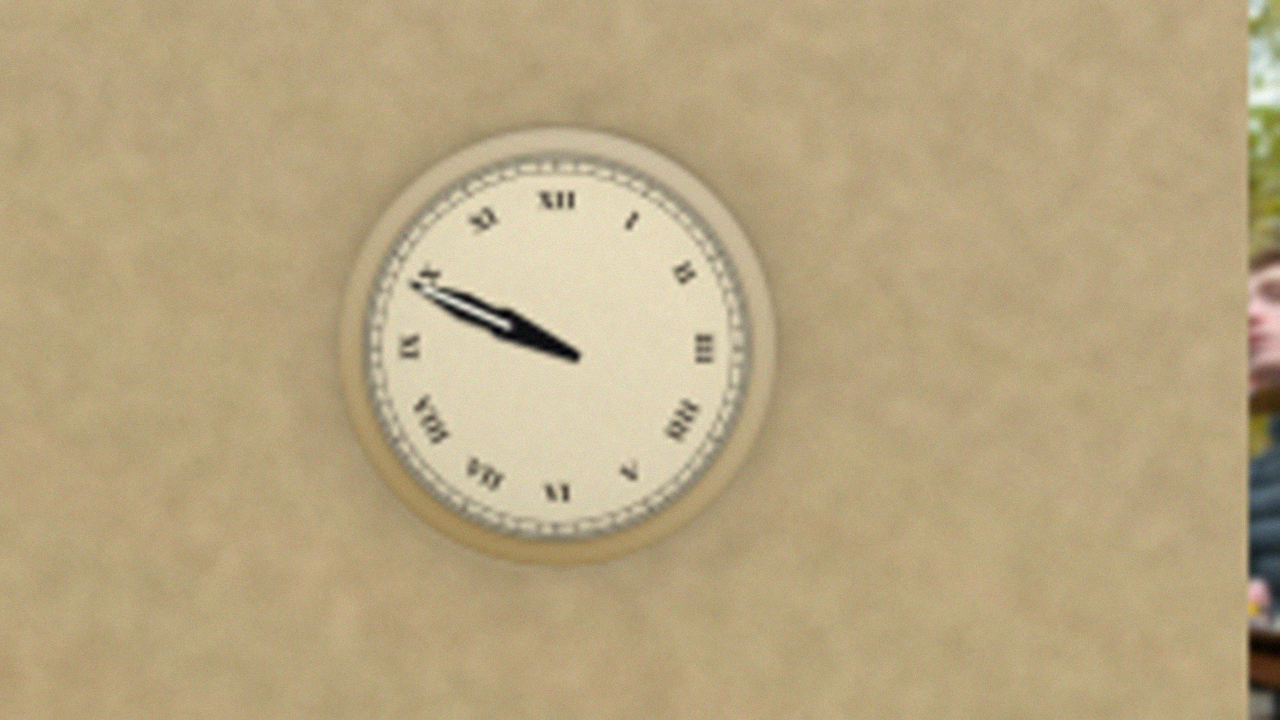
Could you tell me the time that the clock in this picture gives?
9:49
